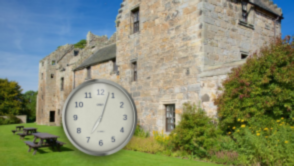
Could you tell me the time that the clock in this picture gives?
7:03
